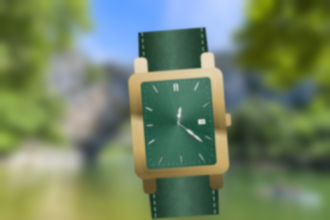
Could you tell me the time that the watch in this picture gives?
12:22
